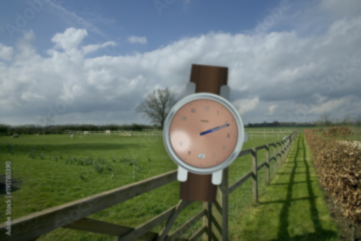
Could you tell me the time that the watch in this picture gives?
2:11
